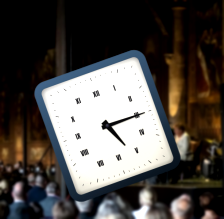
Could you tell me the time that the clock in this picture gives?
5:15
